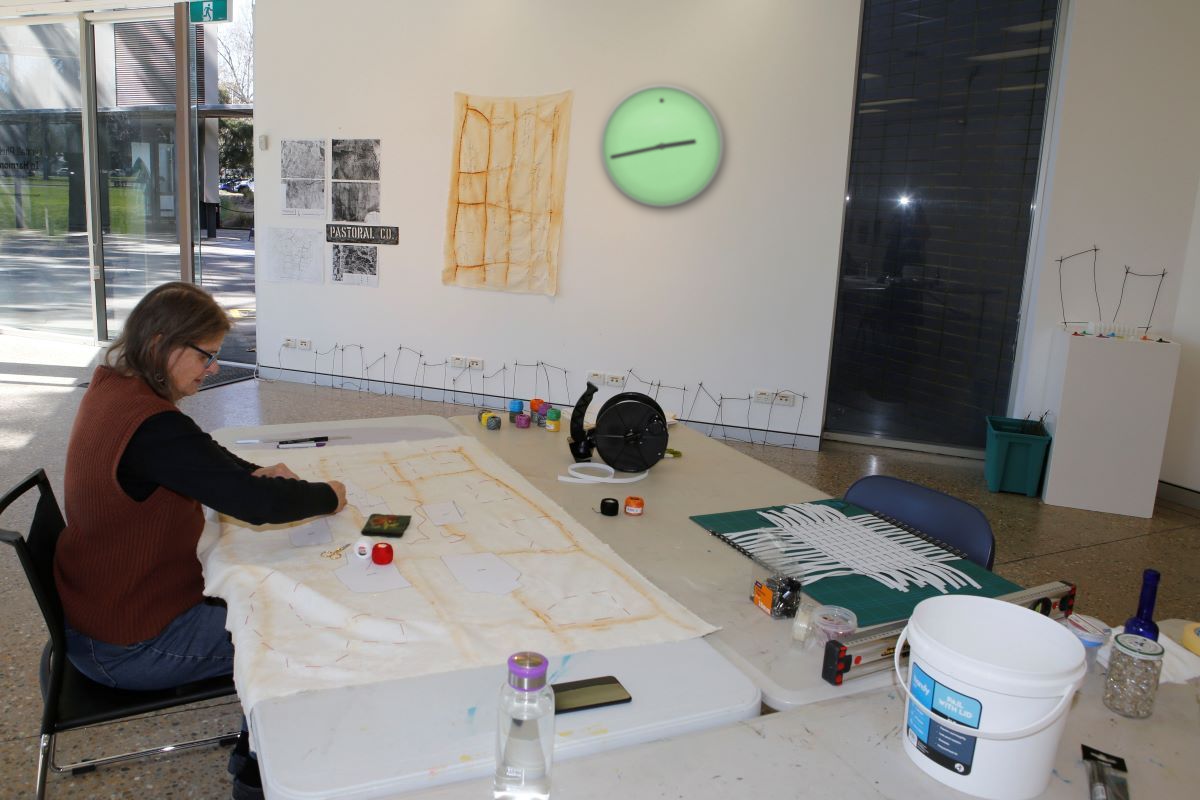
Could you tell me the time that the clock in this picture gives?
2:43
